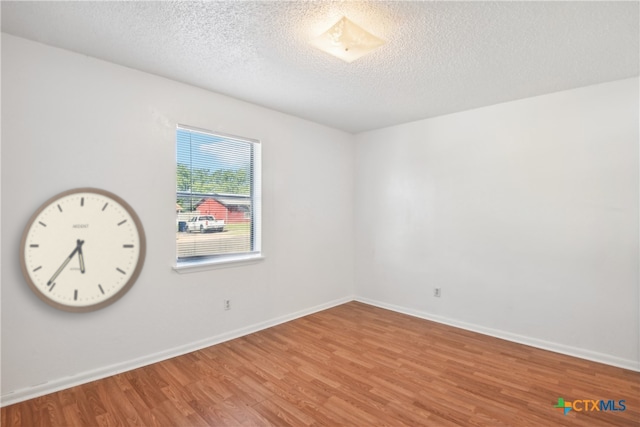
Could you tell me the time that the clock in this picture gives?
5:36
